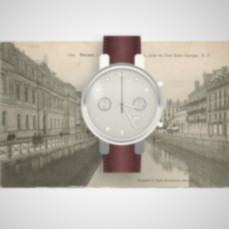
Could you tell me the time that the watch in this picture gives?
3:25
